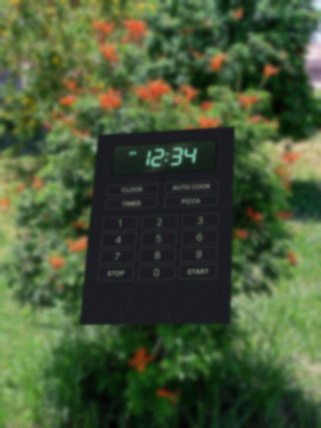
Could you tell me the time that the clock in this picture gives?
12:34
